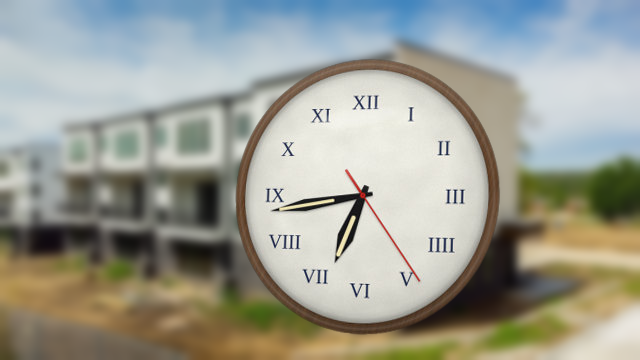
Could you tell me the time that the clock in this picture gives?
6:43:24
